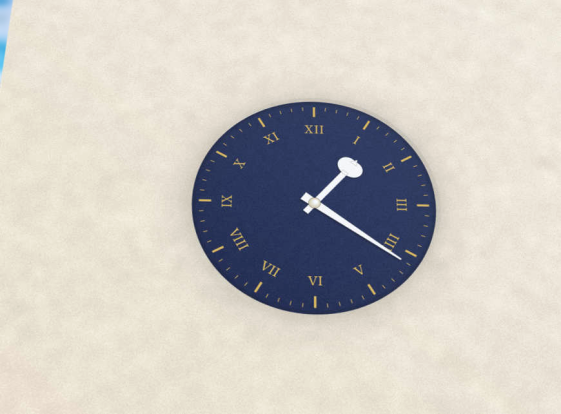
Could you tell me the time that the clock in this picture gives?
1:21
